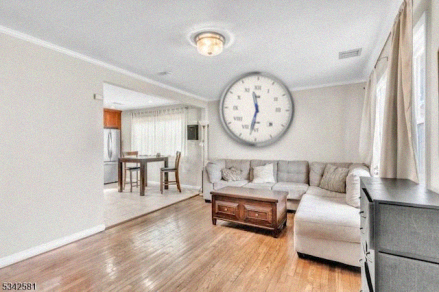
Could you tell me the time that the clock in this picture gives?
11:32
